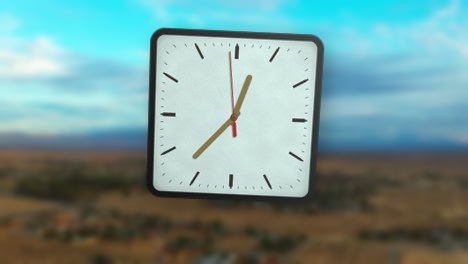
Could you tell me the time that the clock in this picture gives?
12:36:59
